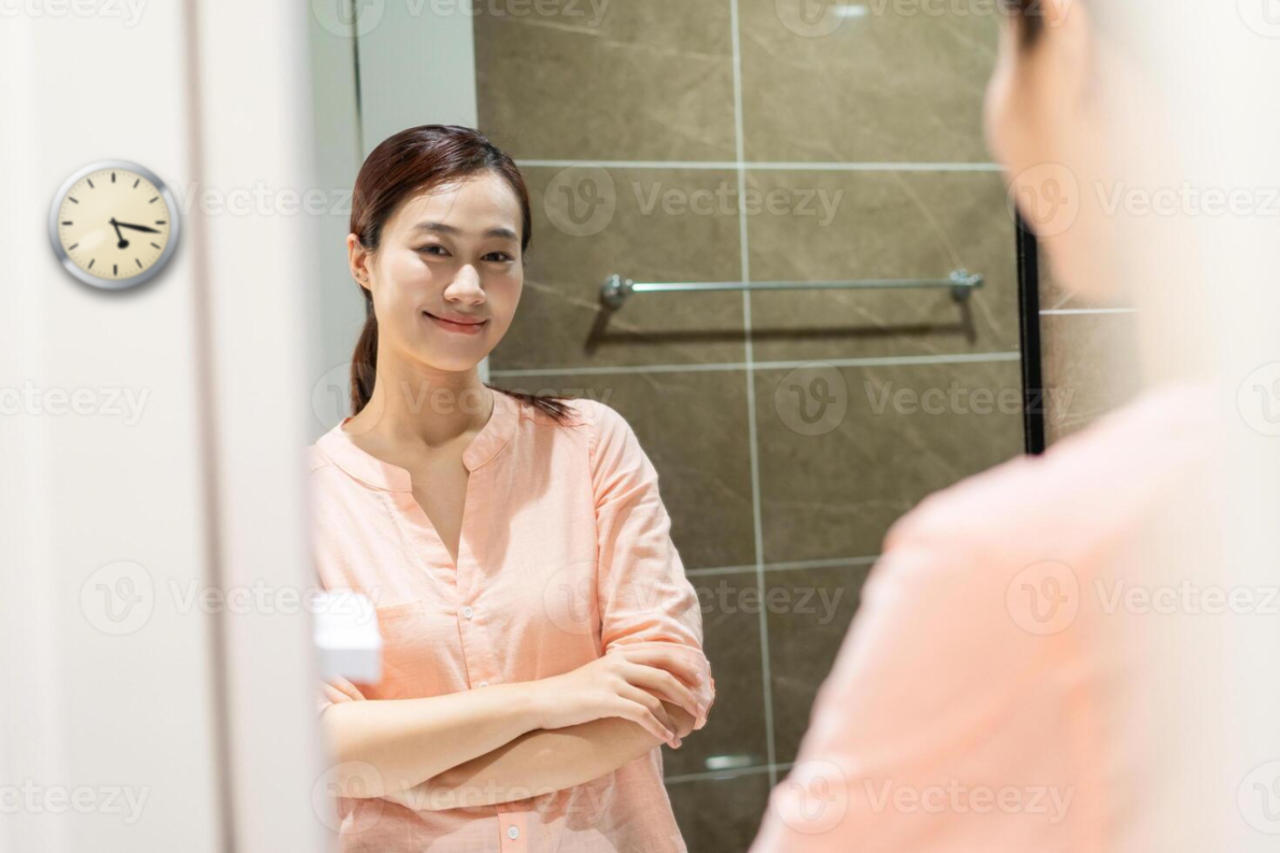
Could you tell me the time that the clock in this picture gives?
5:17
